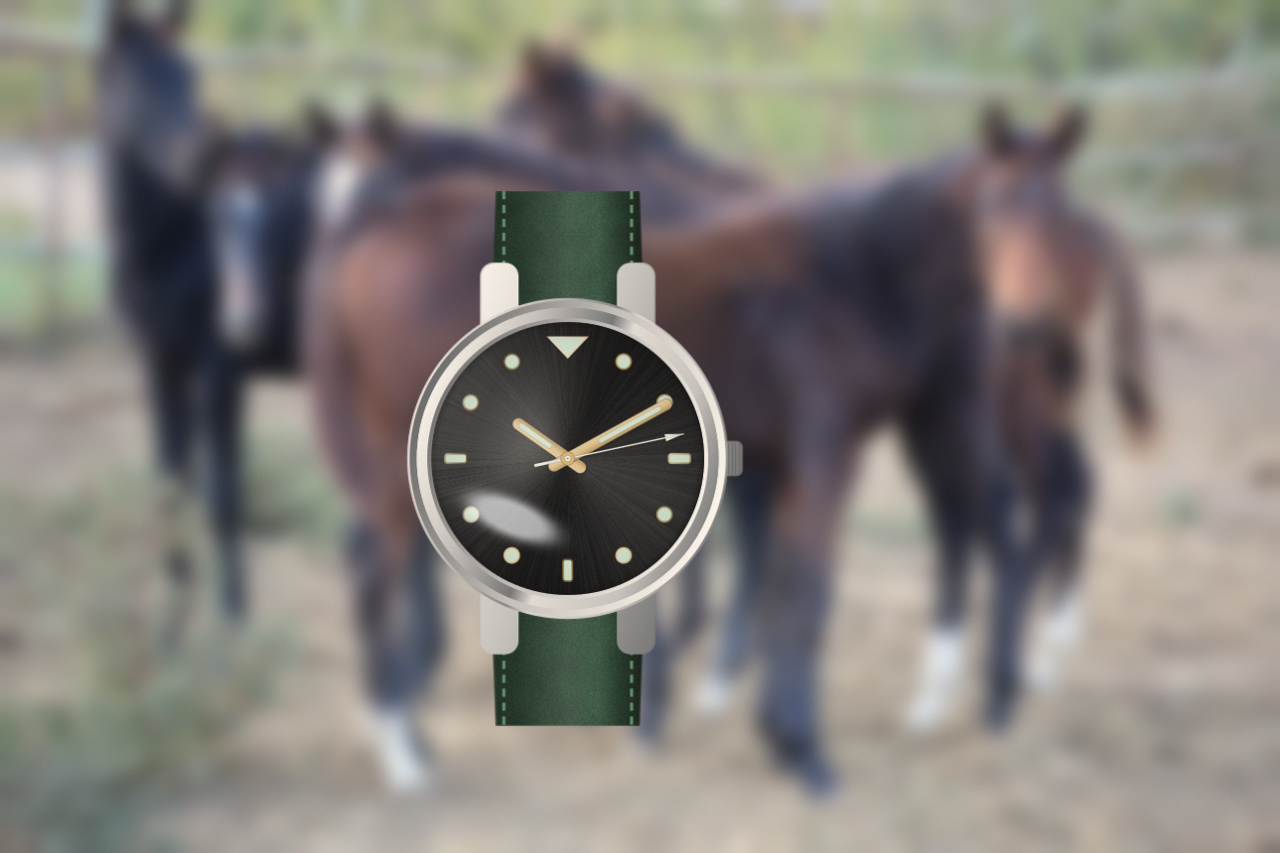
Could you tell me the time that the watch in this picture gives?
10:10:13
